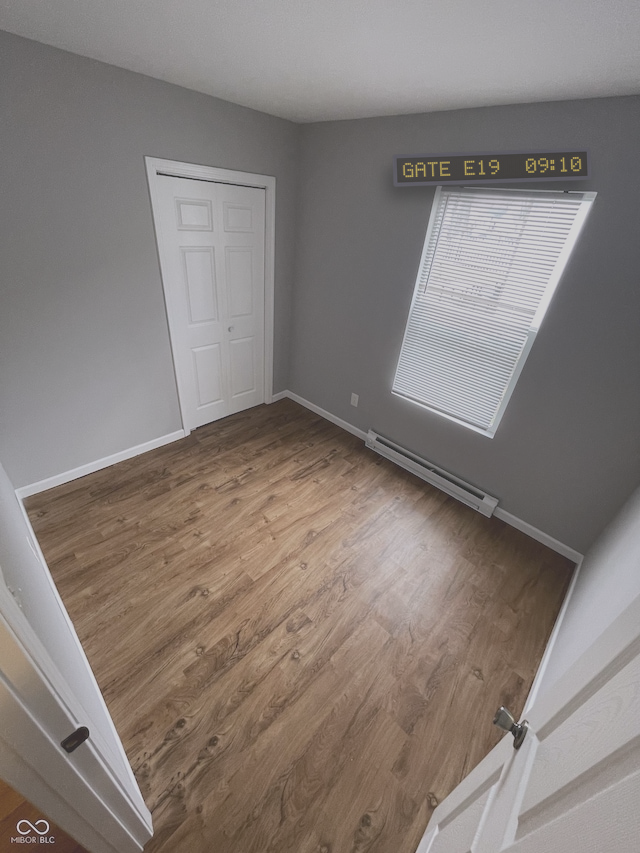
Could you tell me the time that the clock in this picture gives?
9:10
